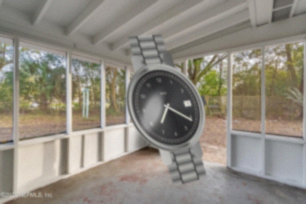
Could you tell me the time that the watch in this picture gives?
7:21
